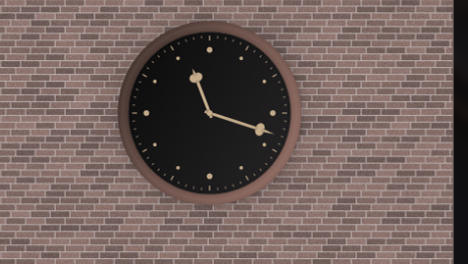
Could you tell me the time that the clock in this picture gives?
11:18
